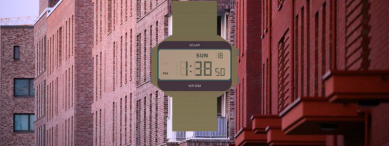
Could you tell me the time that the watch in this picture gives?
1:38:50
